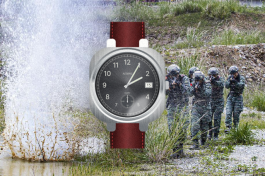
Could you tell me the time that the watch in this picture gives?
2:05
